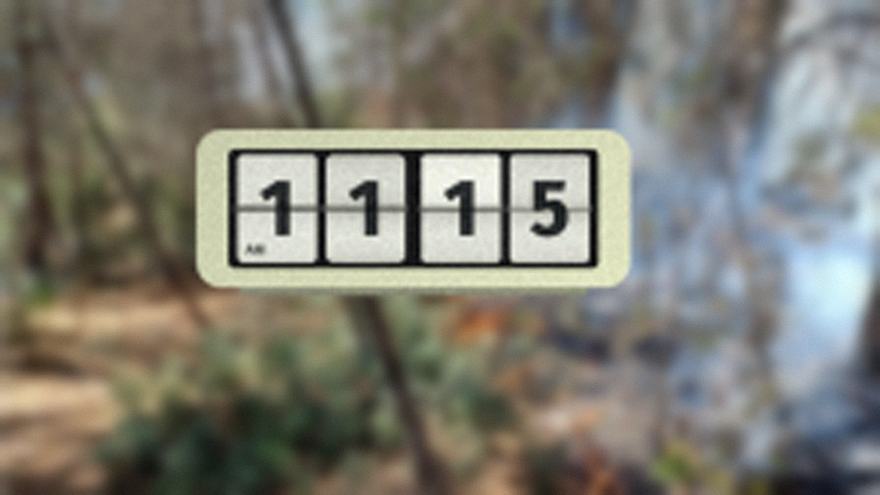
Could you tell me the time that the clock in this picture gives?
11:15
